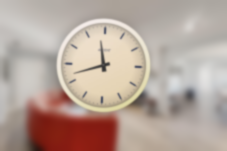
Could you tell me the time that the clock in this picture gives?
11:42
